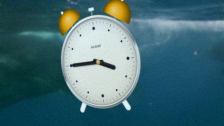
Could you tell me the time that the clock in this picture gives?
3:45
